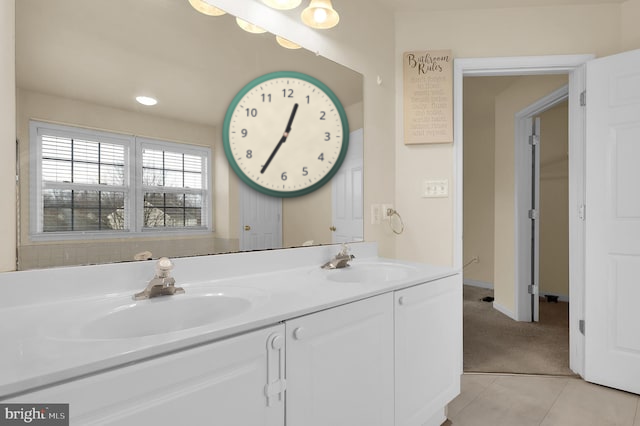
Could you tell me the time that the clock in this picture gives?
12:35
